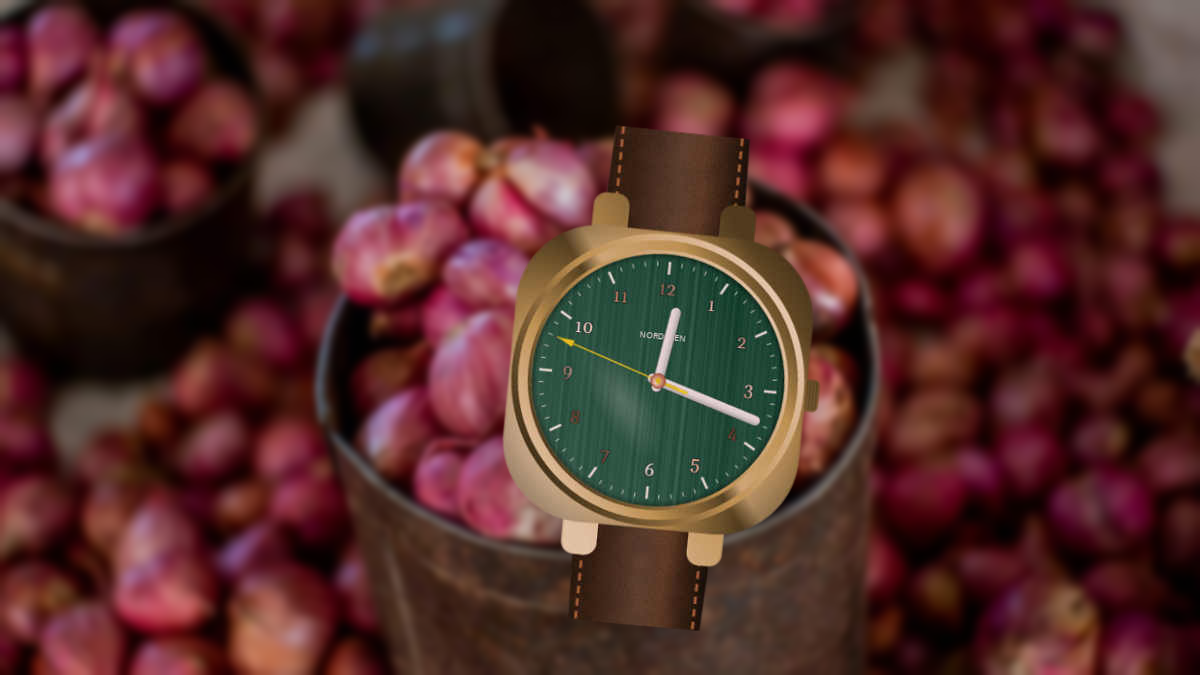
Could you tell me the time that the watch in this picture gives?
12:17:48
